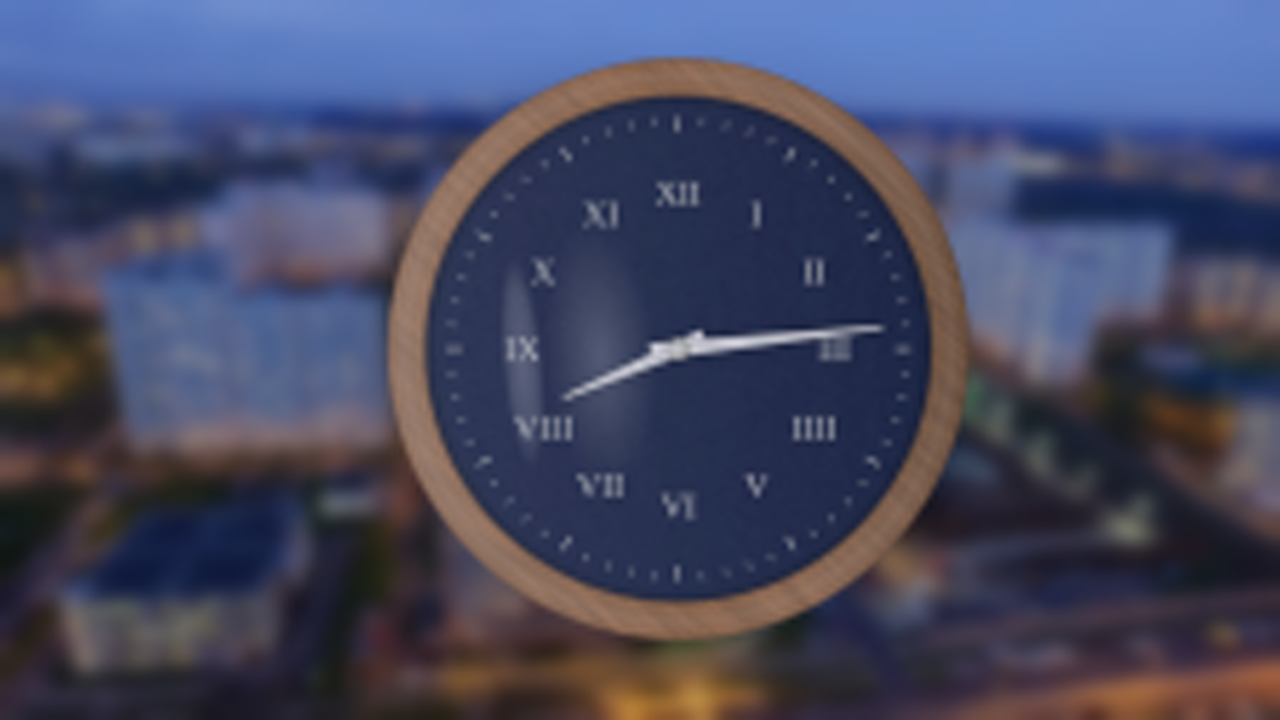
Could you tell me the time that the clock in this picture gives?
8:14
